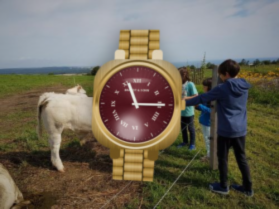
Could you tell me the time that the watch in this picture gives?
11:15
